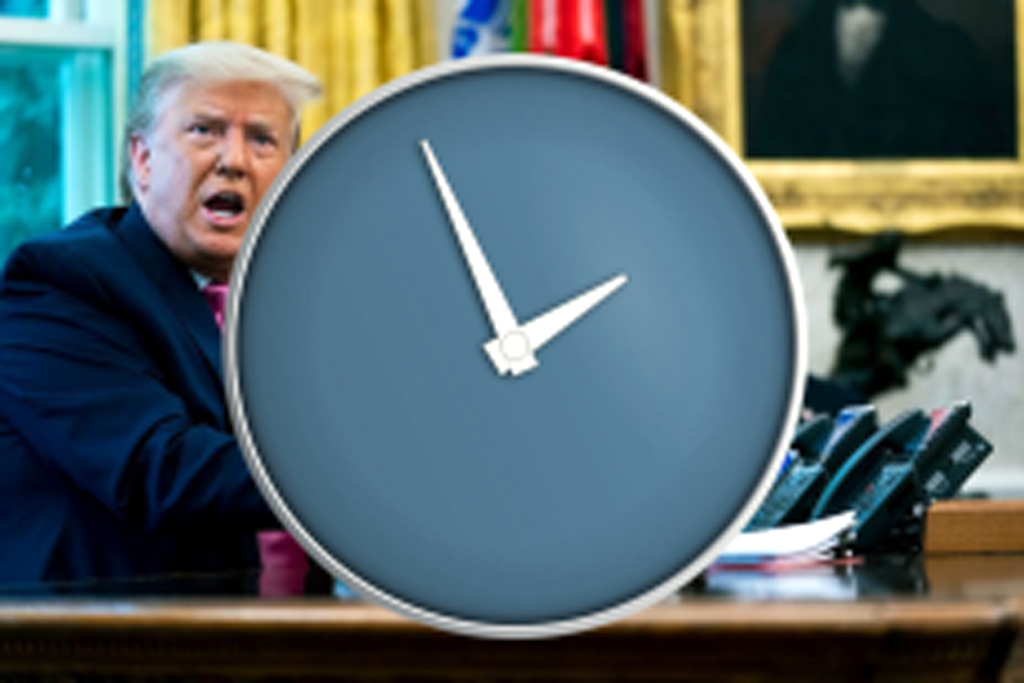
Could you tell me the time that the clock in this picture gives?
1:56
